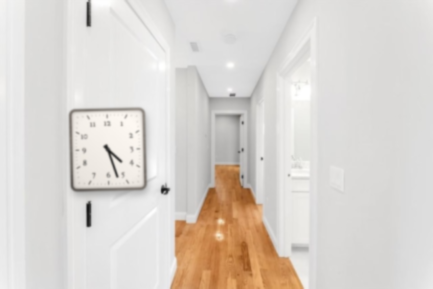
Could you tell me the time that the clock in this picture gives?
4:27
